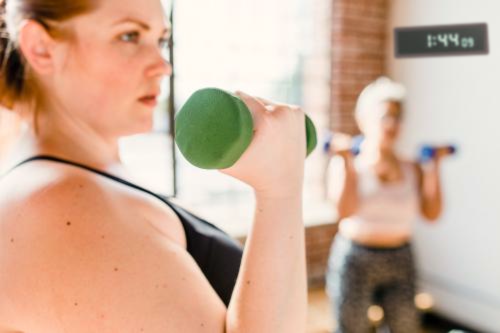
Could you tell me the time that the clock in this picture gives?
1:44
